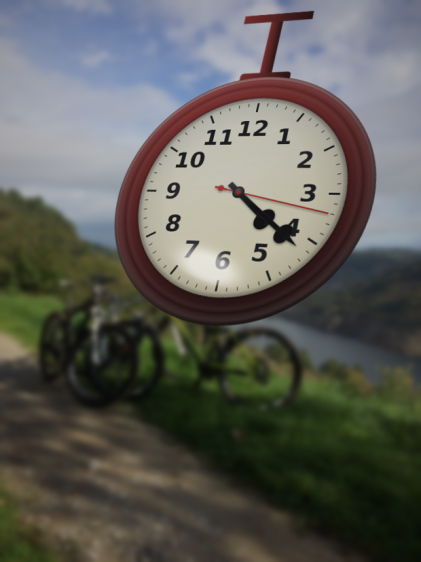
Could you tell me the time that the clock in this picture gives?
4:21:17
